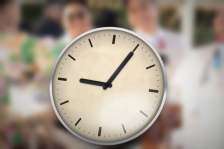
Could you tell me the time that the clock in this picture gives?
9:05
